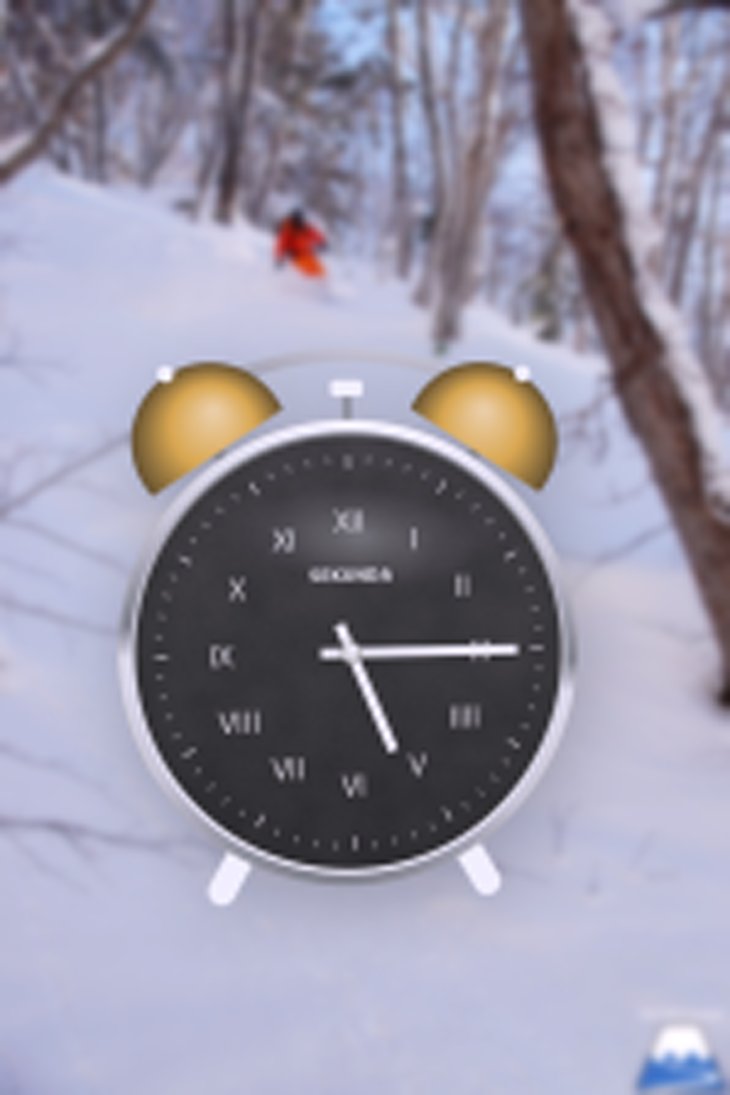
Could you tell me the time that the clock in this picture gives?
5:15
